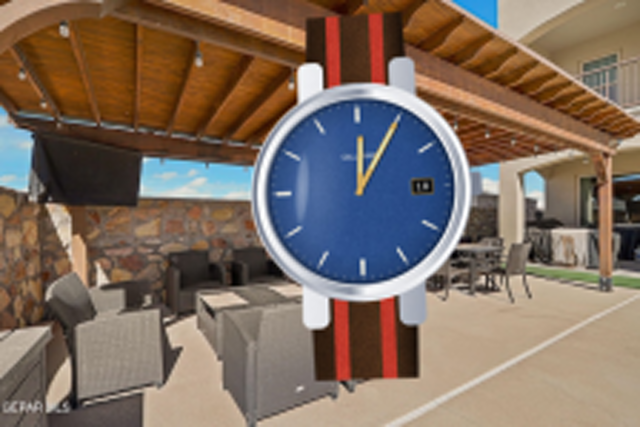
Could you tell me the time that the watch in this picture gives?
12:05
